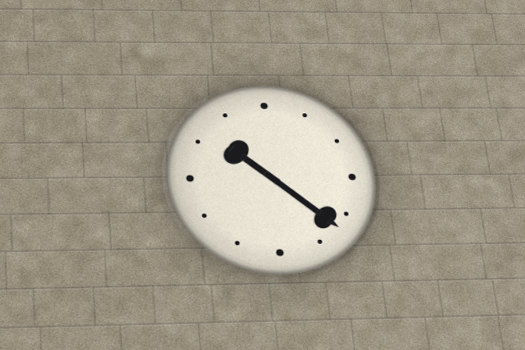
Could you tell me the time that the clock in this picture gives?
10:22
